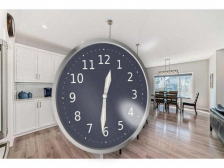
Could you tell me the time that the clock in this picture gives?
12:31
